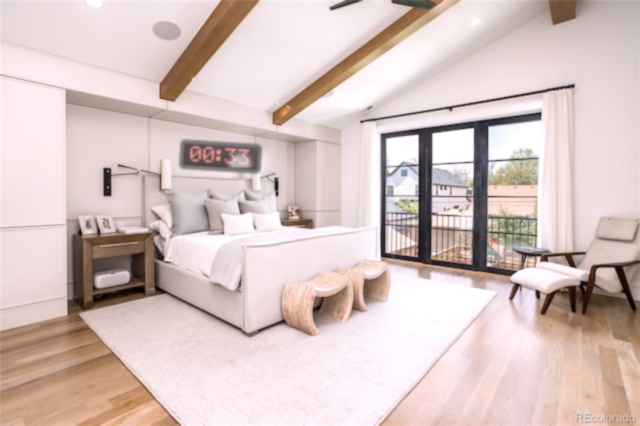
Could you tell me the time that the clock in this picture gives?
0:33
